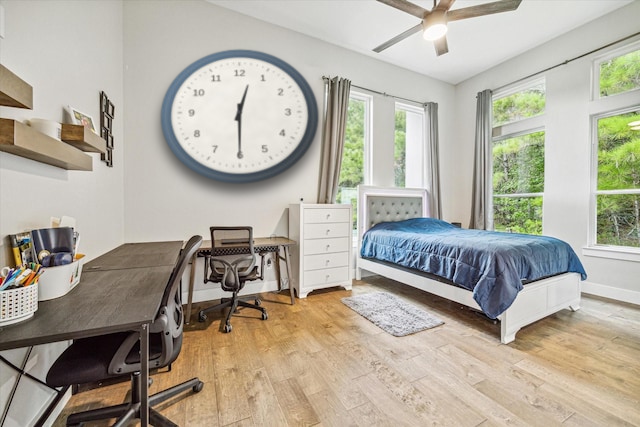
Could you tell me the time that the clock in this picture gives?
12:30
